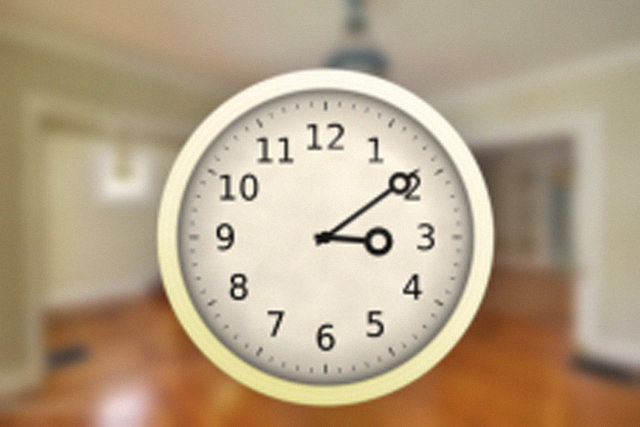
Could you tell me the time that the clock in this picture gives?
3:09
